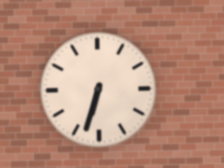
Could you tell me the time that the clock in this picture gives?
6:33
